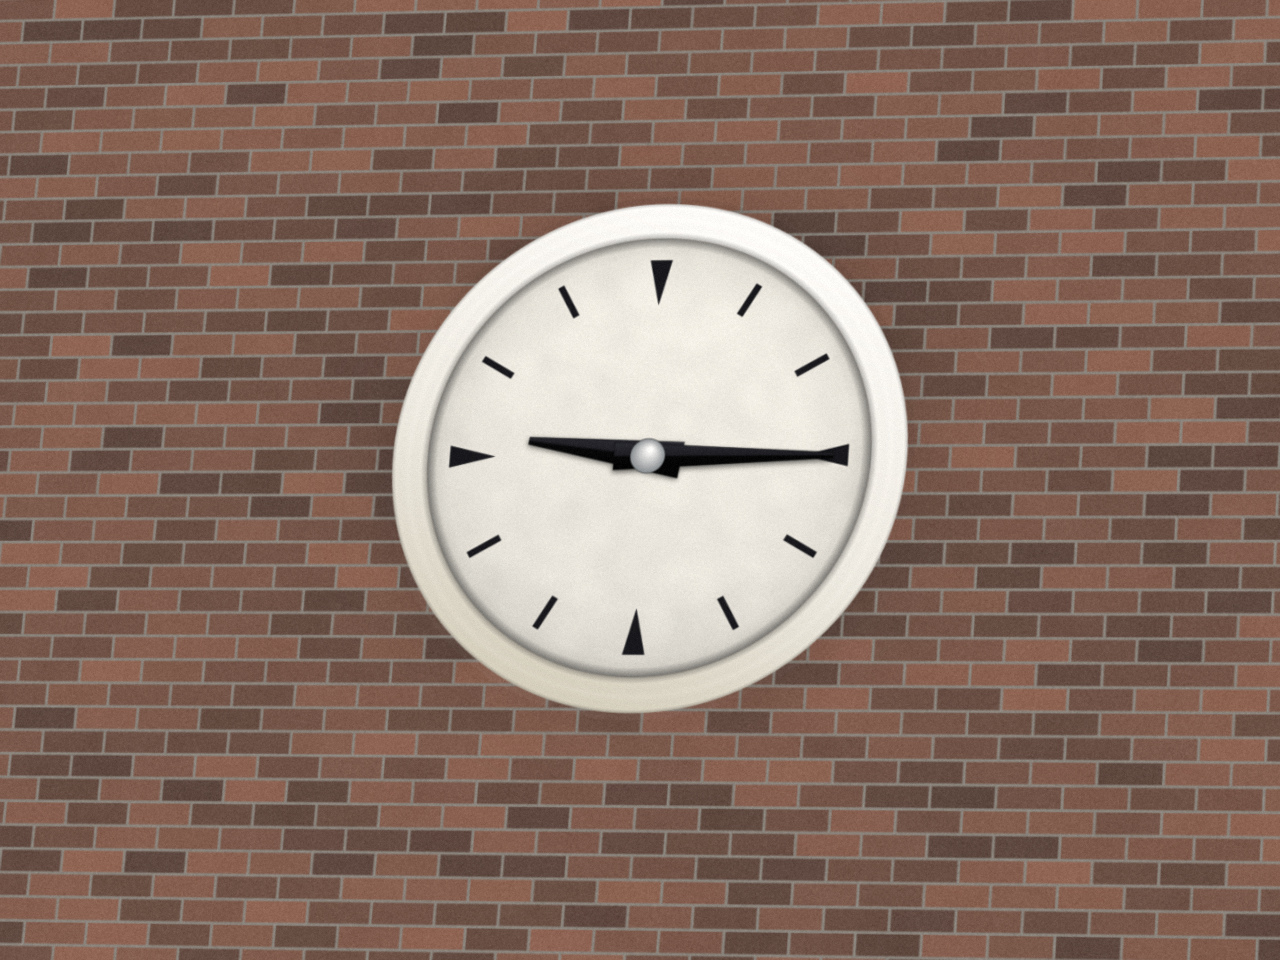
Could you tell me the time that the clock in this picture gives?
9:15
